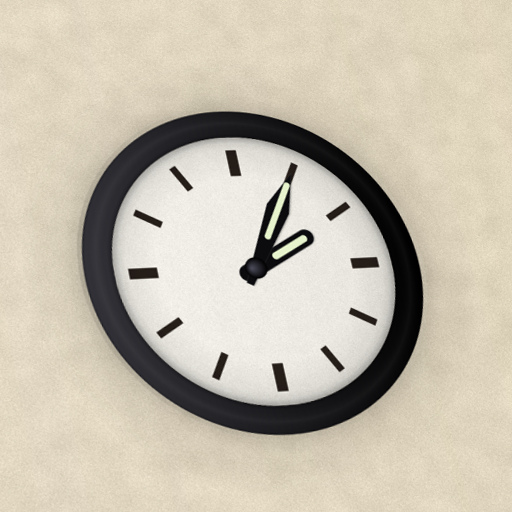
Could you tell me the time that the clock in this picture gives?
2:05
